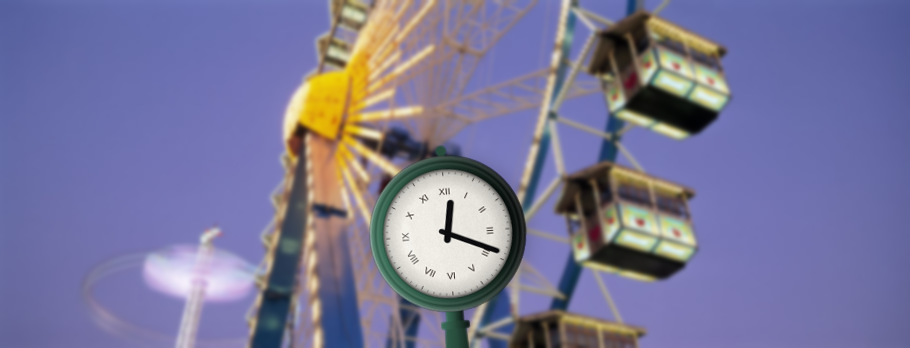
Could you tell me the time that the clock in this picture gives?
12:19
